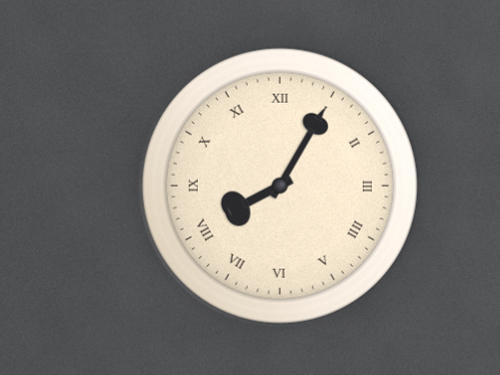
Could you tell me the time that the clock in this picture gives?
8:05
